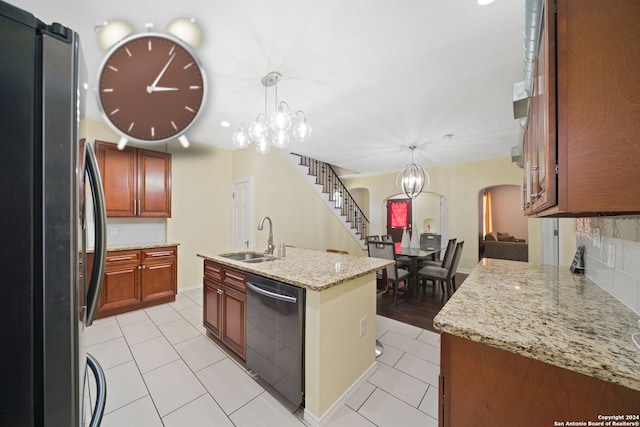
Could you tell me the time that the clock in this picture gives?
3:06
